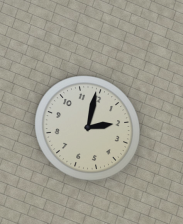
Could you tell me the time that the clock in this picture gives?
1:59
